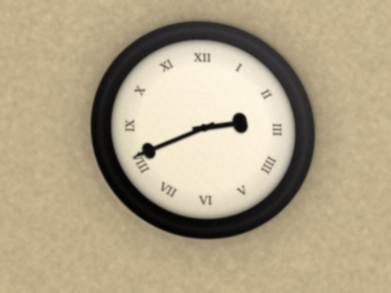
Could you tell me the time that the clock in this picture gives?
2:41
